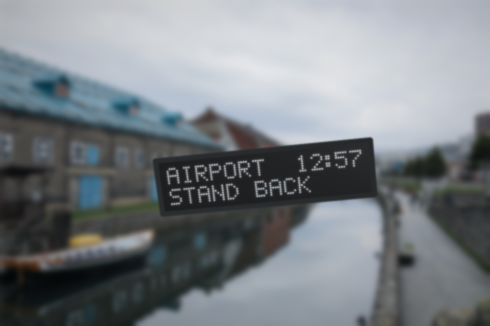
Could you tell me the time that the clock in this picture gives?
12:57
